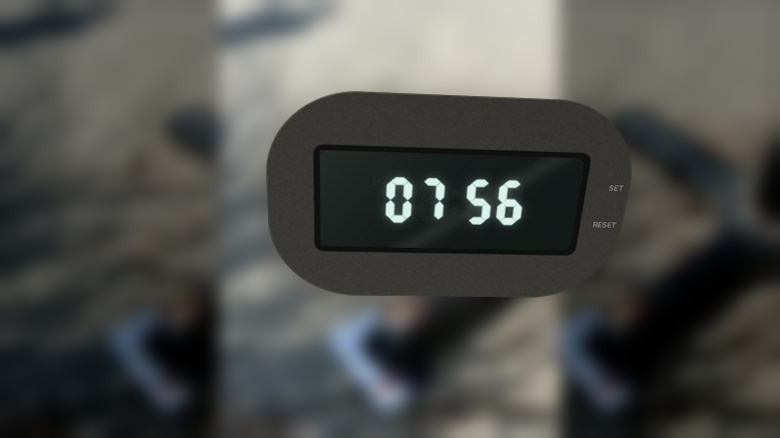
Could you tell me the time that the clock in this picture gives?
7:56
